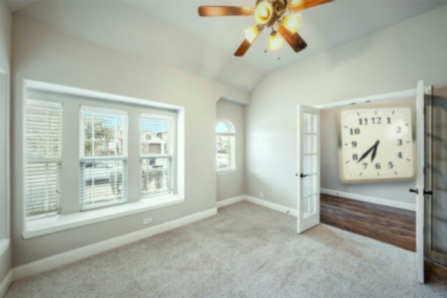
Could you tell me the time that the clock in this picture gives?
6:38
